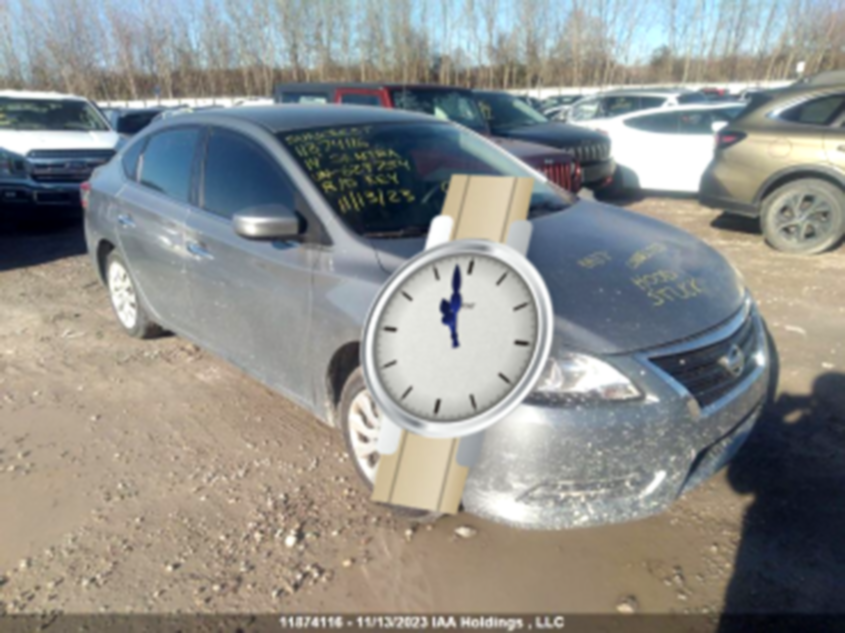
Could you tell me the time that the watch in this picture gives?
10:58
